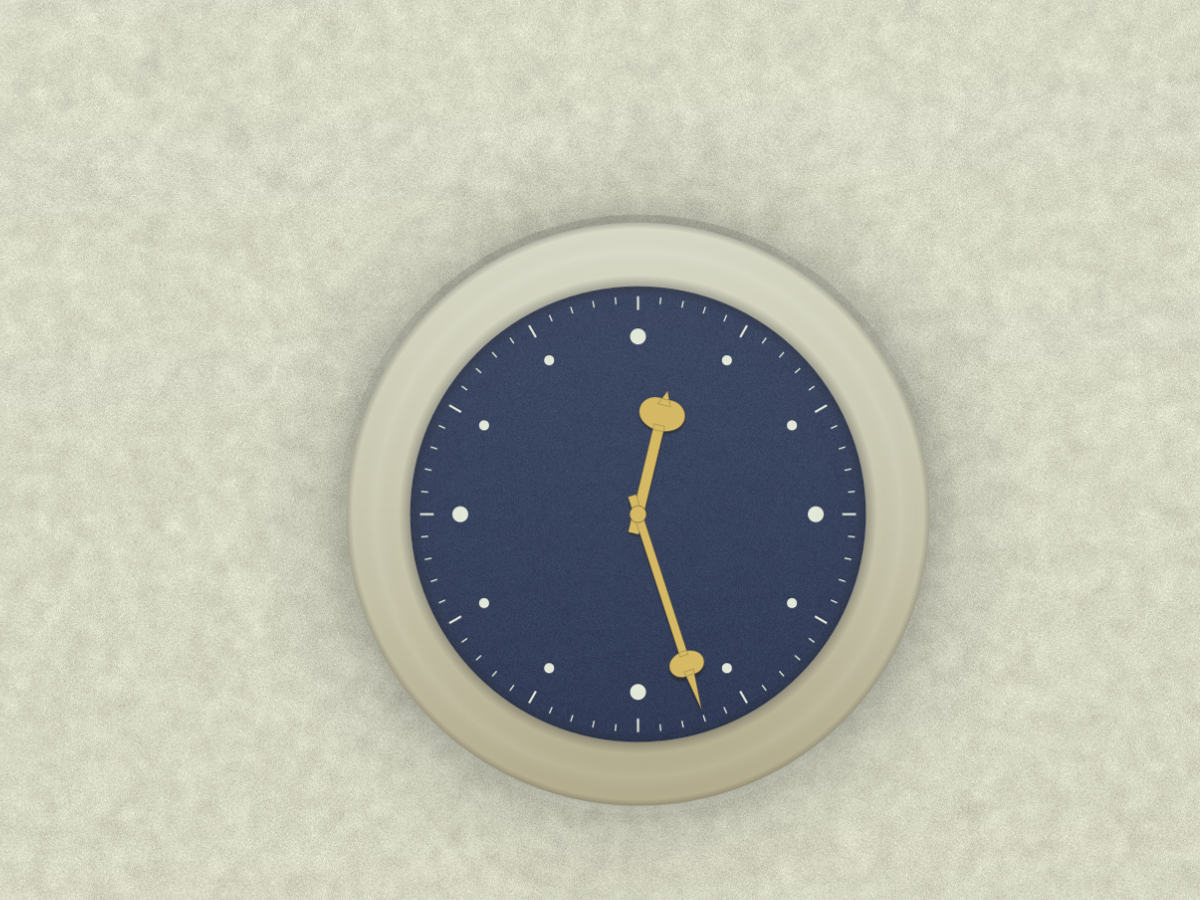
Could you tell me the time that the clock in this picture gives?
12:27
